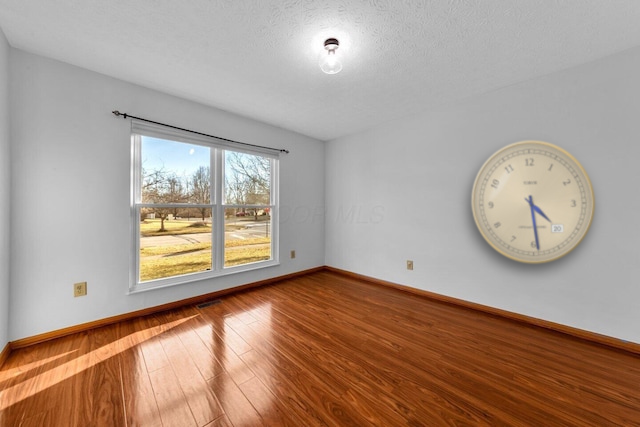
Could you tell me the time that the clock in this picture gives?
4:29
